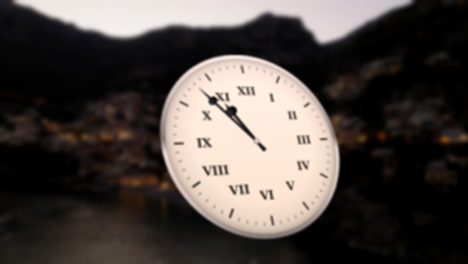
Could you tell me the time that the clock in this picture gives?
10:53
